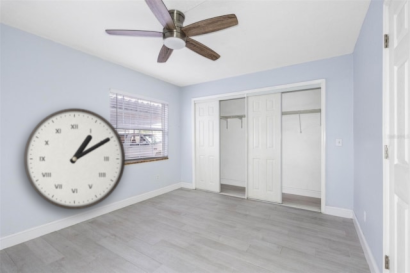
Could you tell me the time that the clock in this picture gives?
1:10
